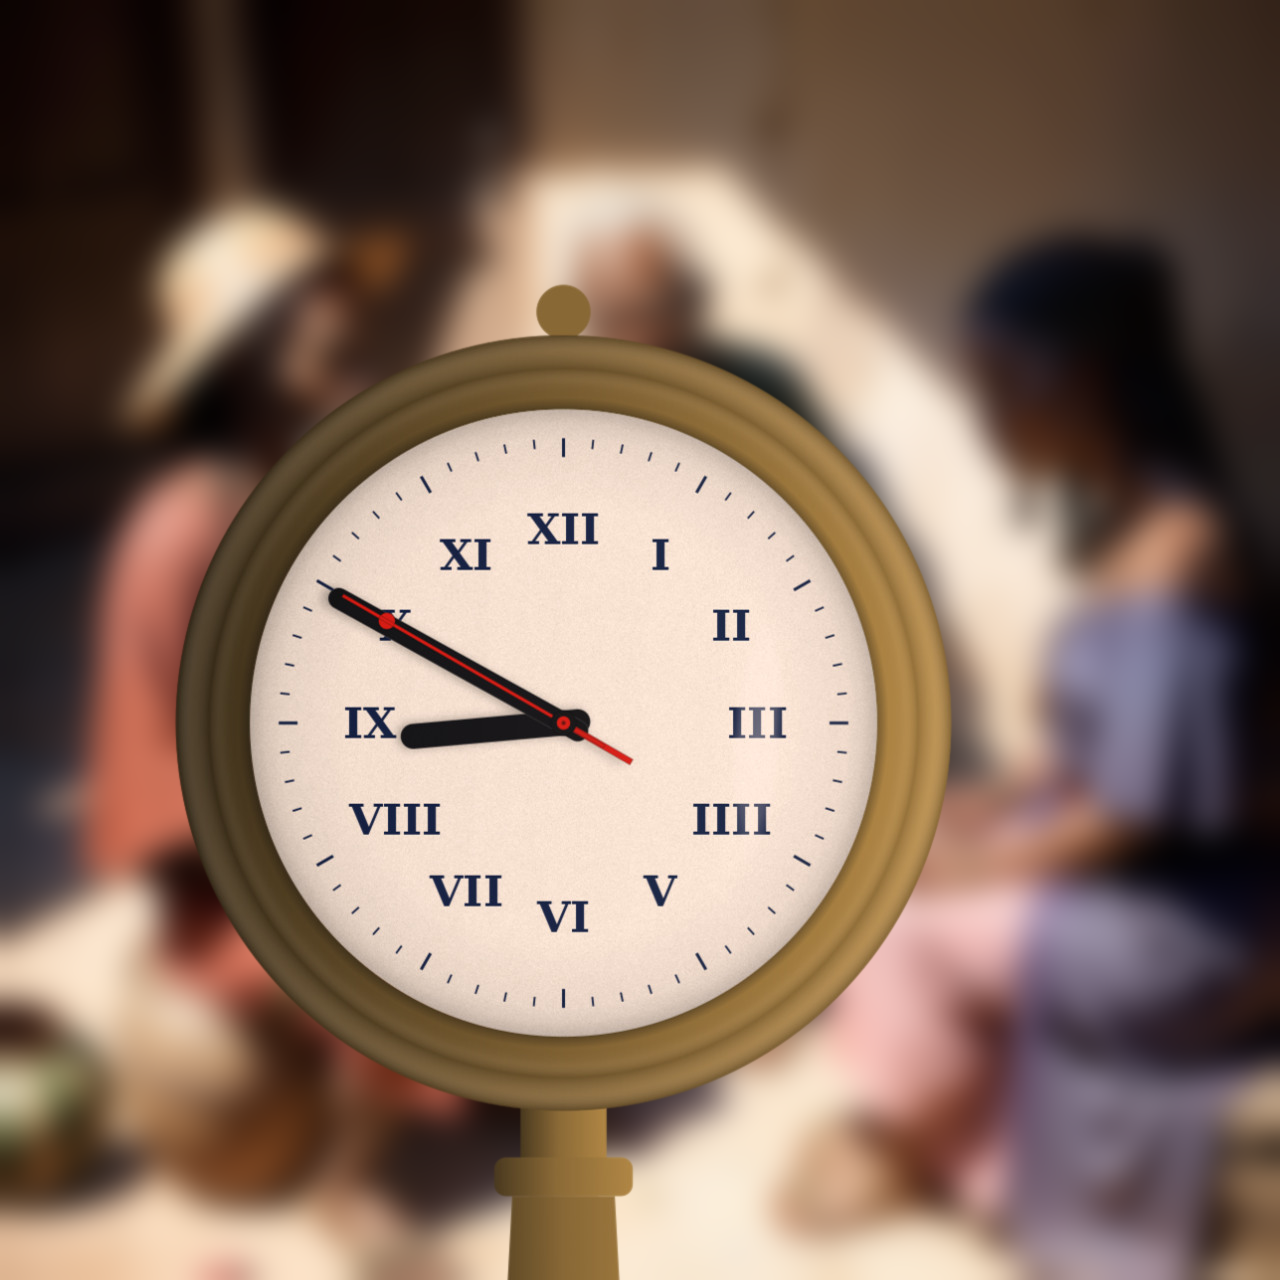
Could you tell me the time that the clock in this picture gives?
8:49:50
